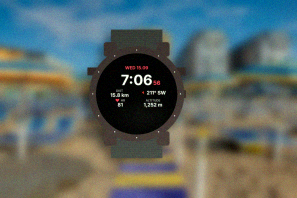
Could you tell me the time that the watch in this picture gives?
7:06
